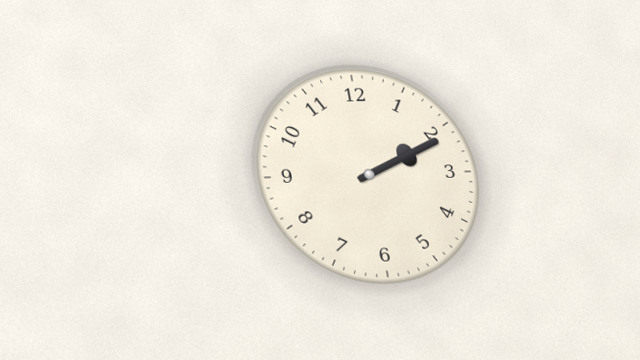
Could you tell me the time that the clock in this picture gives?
2:11
